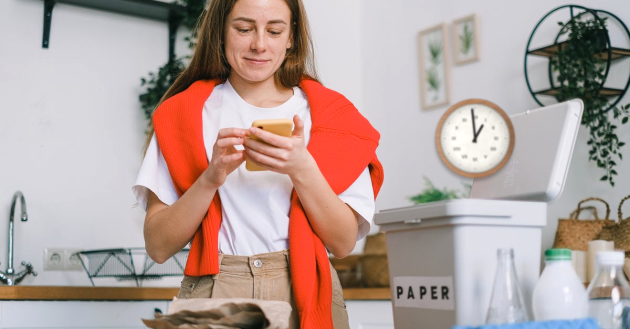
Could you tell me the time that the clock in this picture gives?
12:59
